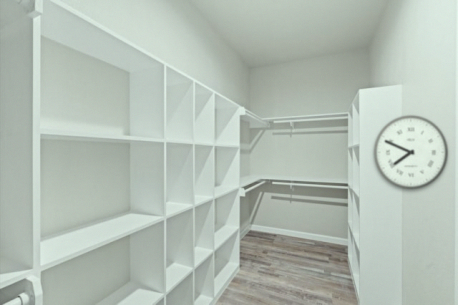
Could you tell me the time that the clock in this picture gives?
7:49
